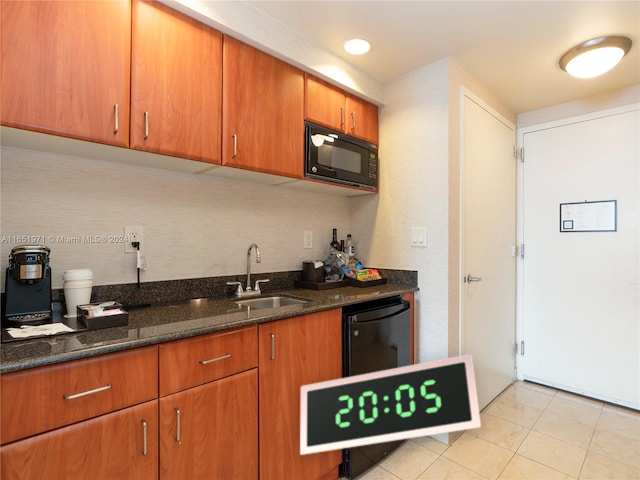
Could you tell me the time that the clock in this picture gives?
20:05
